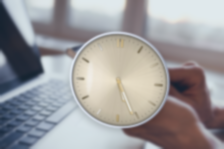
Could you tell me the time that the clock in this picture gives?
5:26
